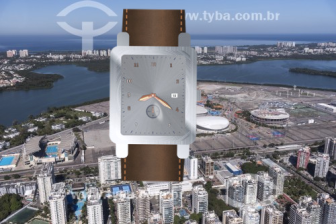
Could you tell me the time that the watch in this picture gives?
8:21
